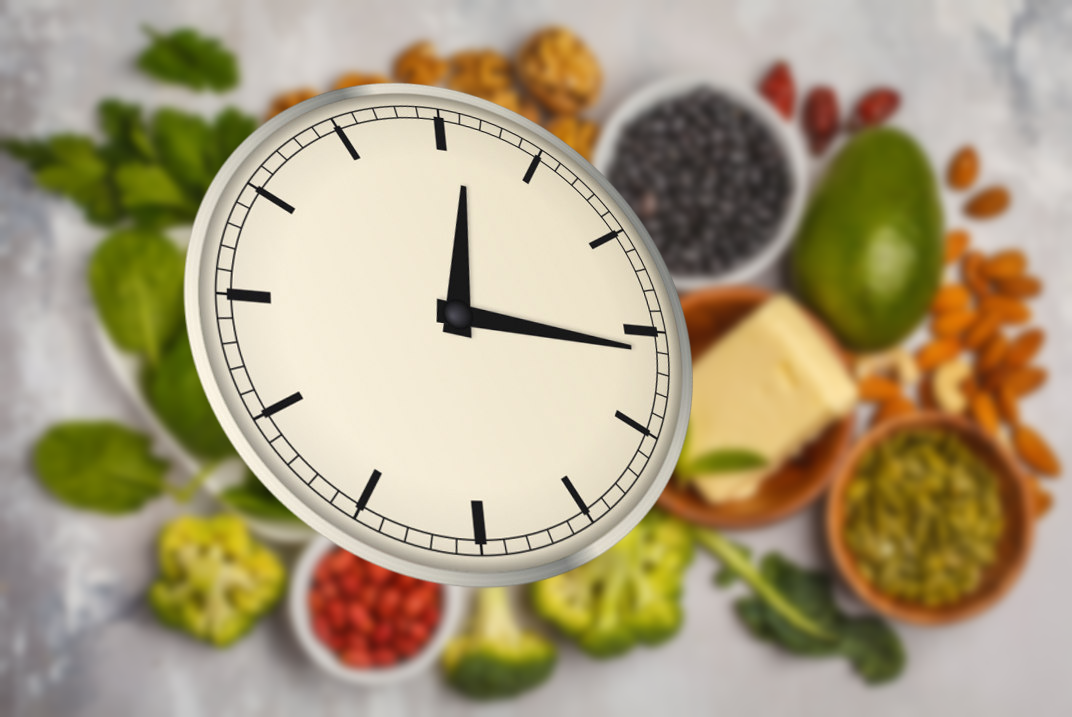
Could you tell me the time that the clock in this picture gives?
12:16
